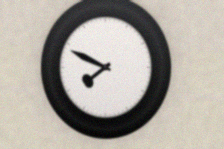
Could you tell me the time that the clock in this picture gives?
7:49
